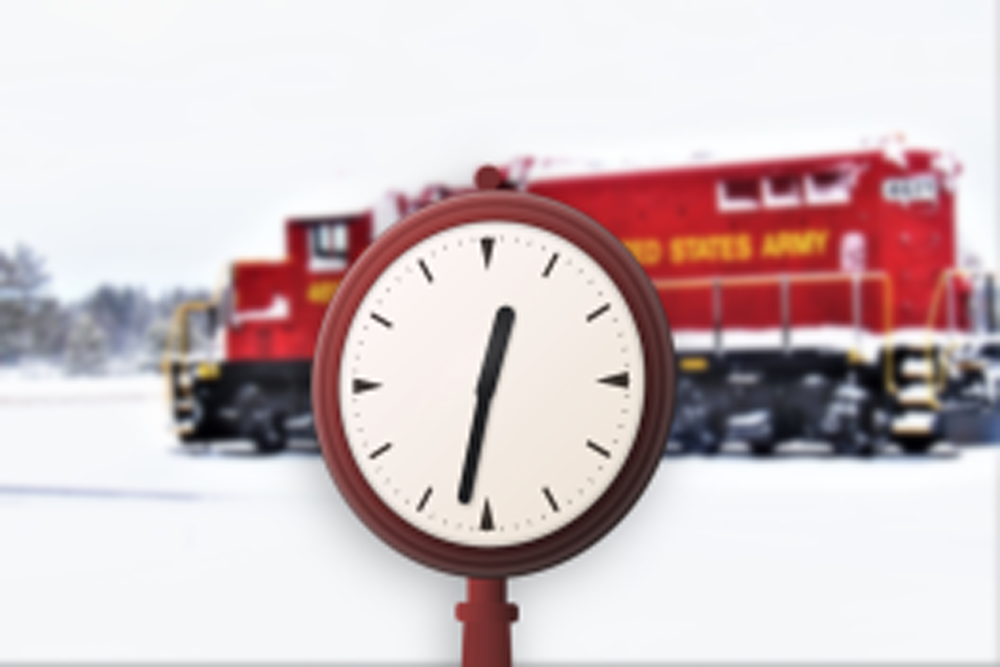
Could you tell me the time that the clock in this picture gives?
12:32
